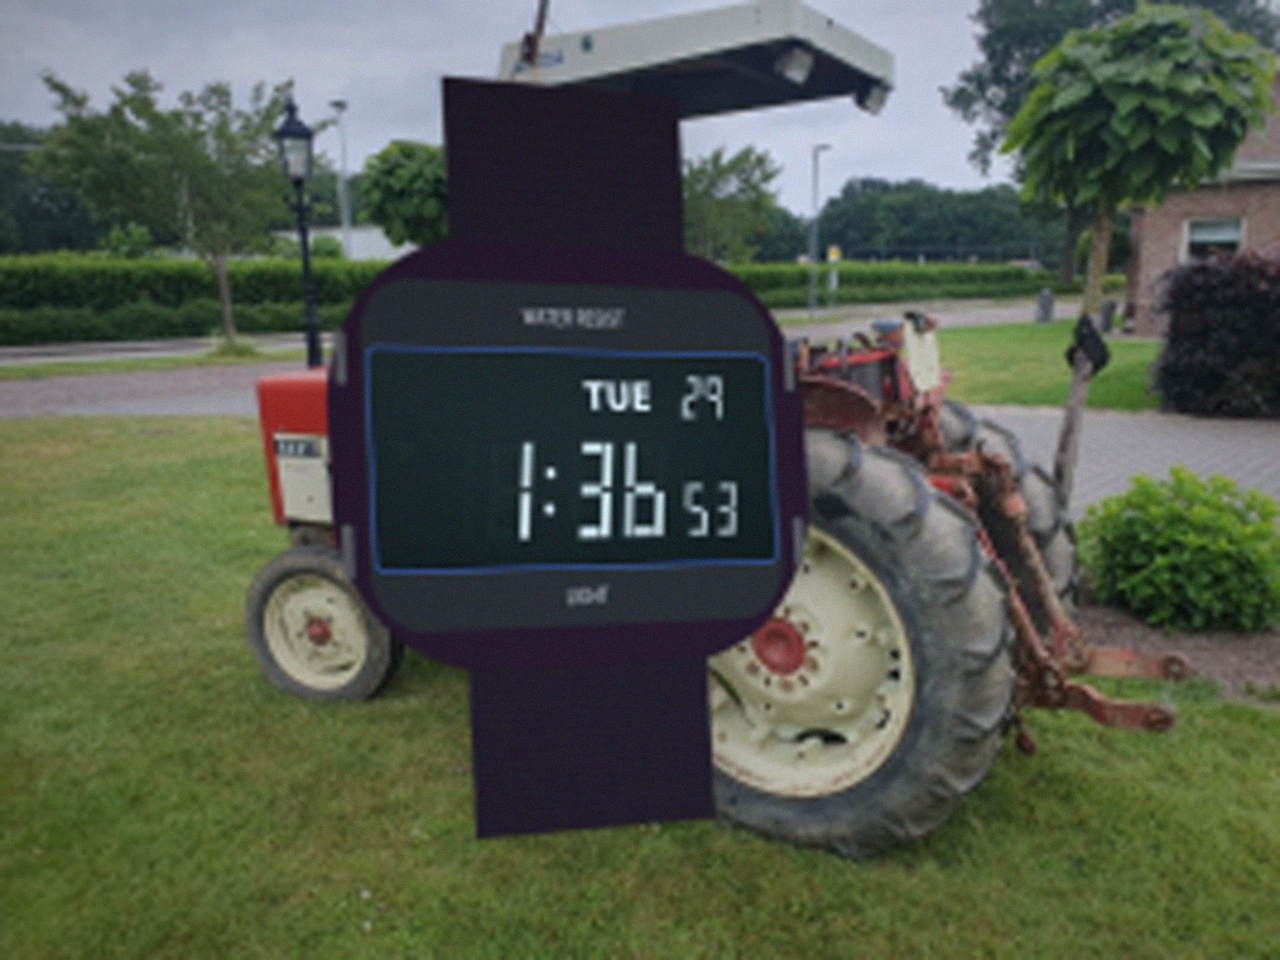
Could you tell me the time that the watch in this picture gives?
1:36:53
